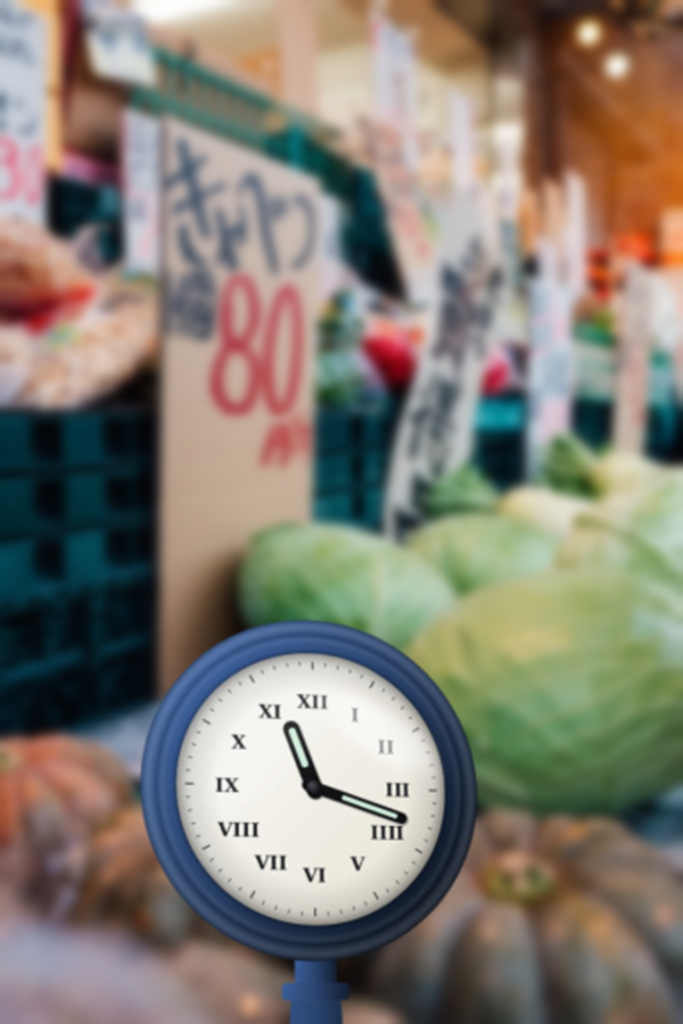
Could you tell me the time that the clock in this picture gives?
11:18
